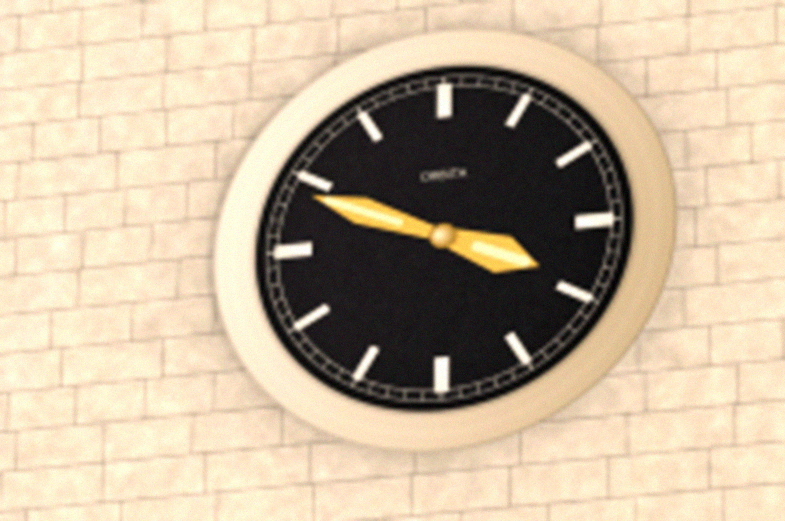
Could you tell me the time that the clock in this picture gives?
3:49
